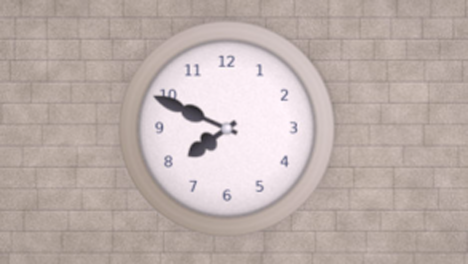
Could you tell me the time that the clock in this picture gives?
7:49
